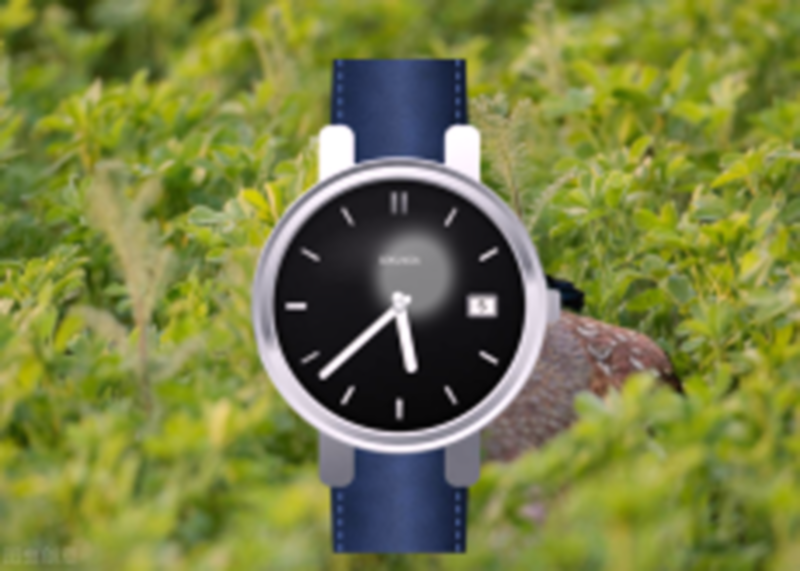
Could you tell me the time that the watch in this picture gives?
5:38
